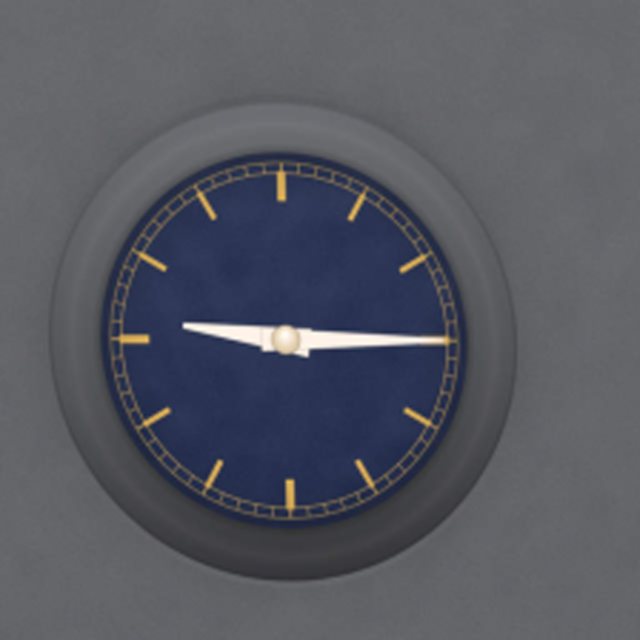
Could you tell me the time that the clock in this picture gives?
9:15
